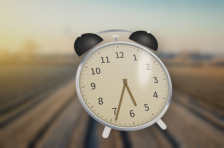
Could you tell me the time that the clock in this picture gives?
5:34
